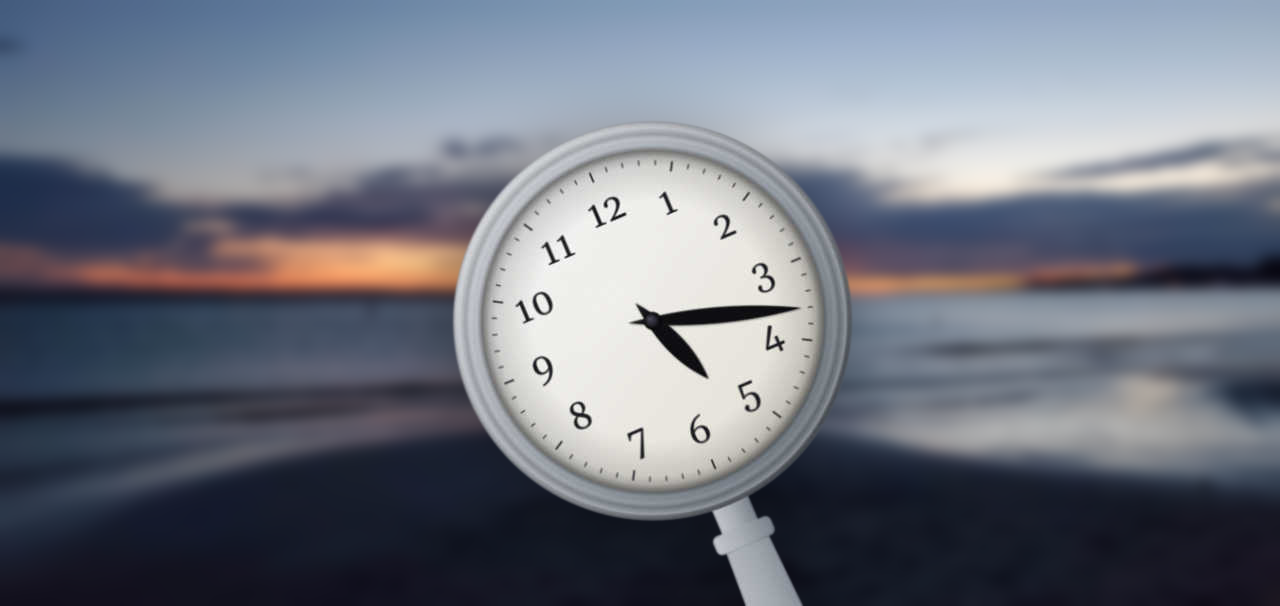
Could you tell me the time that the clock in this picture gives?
5:18
